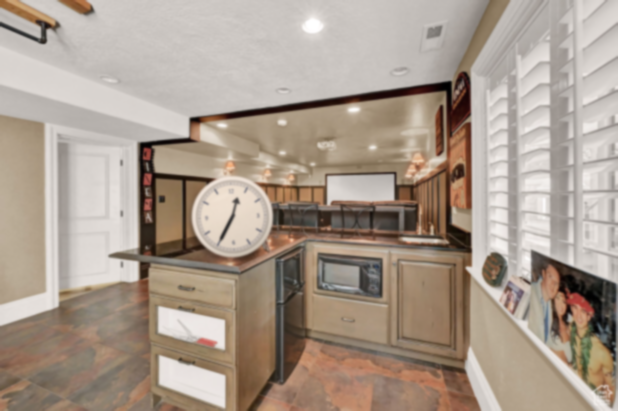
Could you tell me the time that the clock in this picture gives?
12:35
